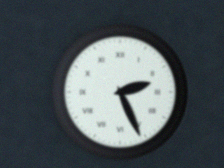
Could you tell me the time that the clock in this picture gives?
2:26
